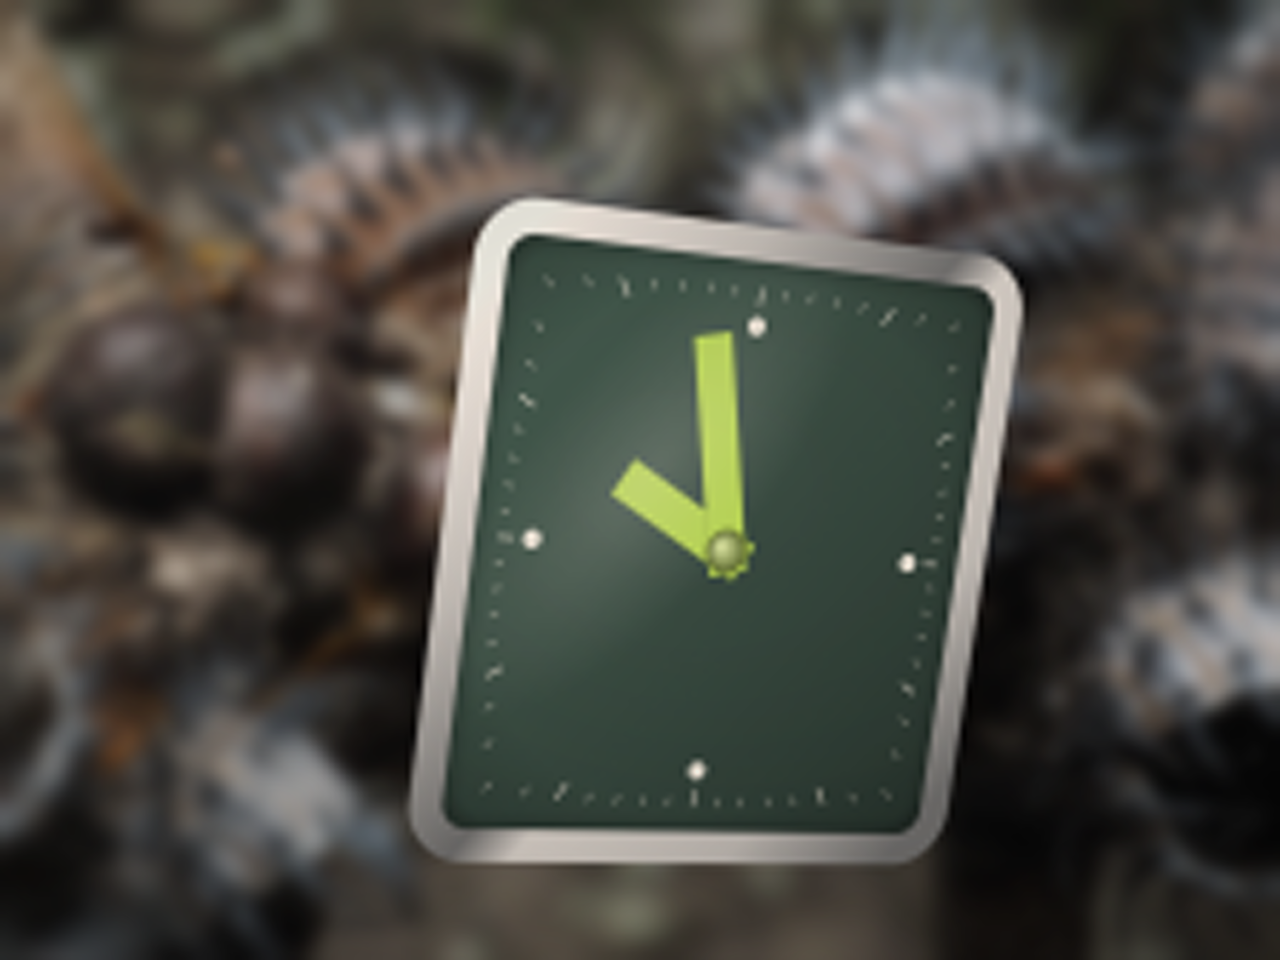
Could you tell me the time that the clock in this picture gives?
9:58
